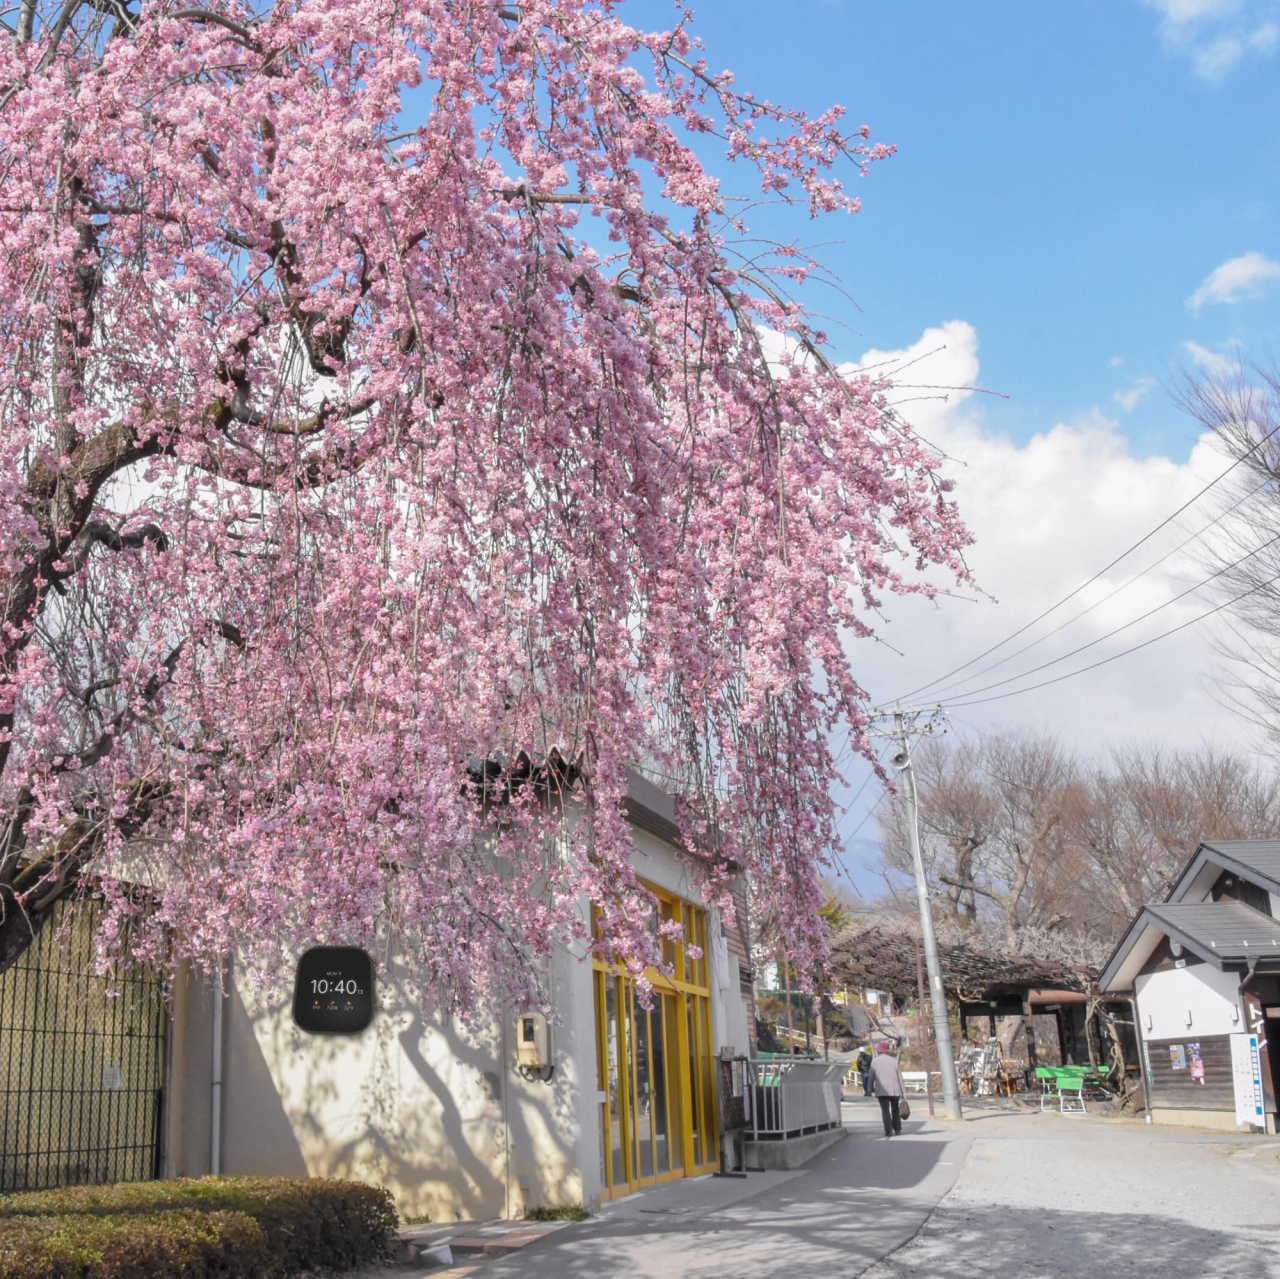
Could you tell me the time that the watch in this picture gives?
10:40
